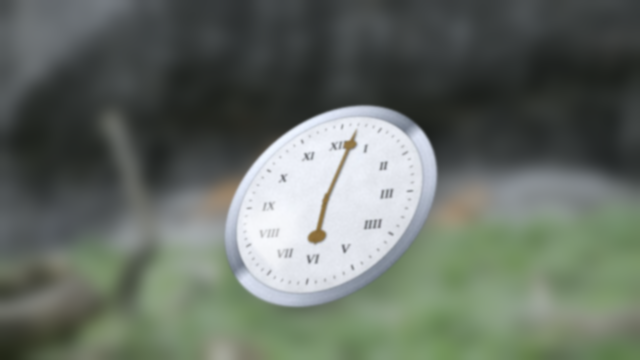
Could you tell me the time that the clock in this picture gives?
6:02
